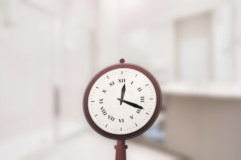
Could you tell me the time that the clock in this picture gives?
12:19
